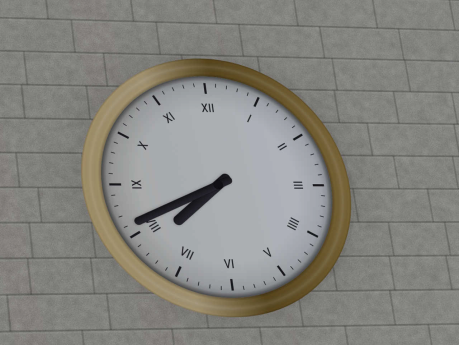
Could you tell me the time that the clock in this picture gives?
7:41
